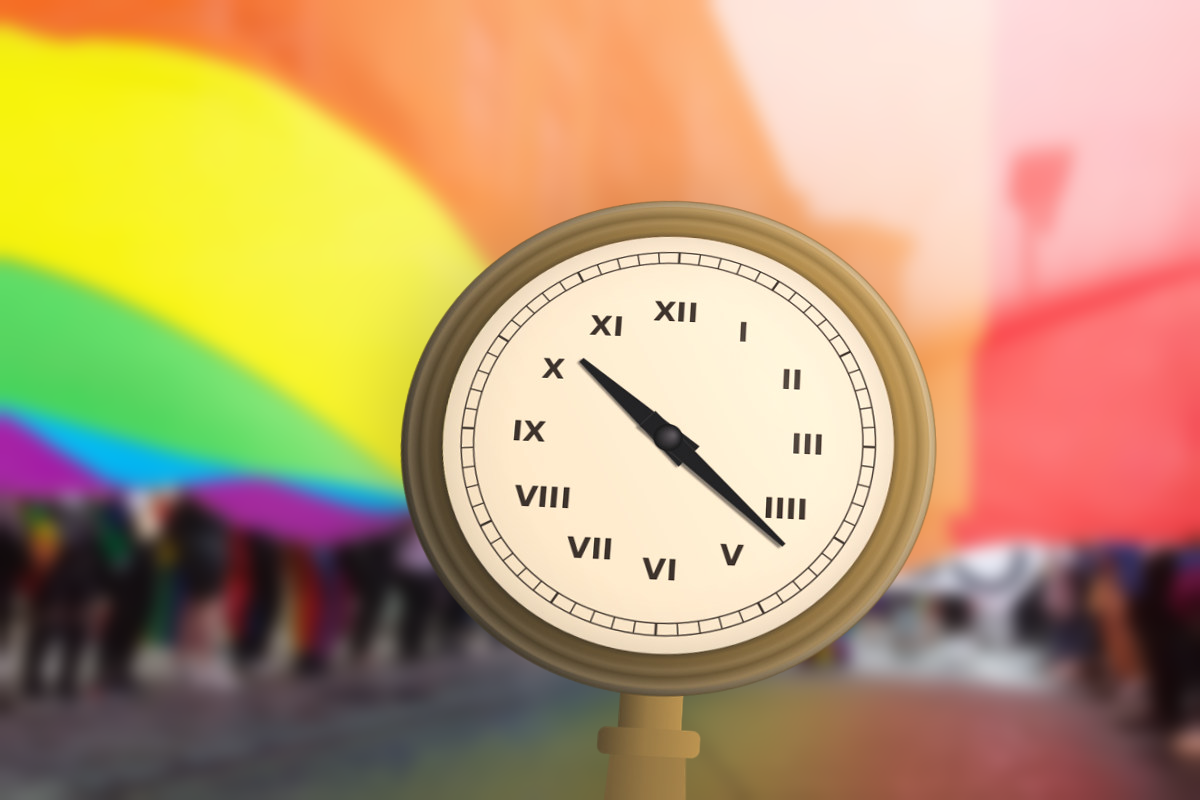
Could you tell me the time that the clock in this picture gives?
10:22
